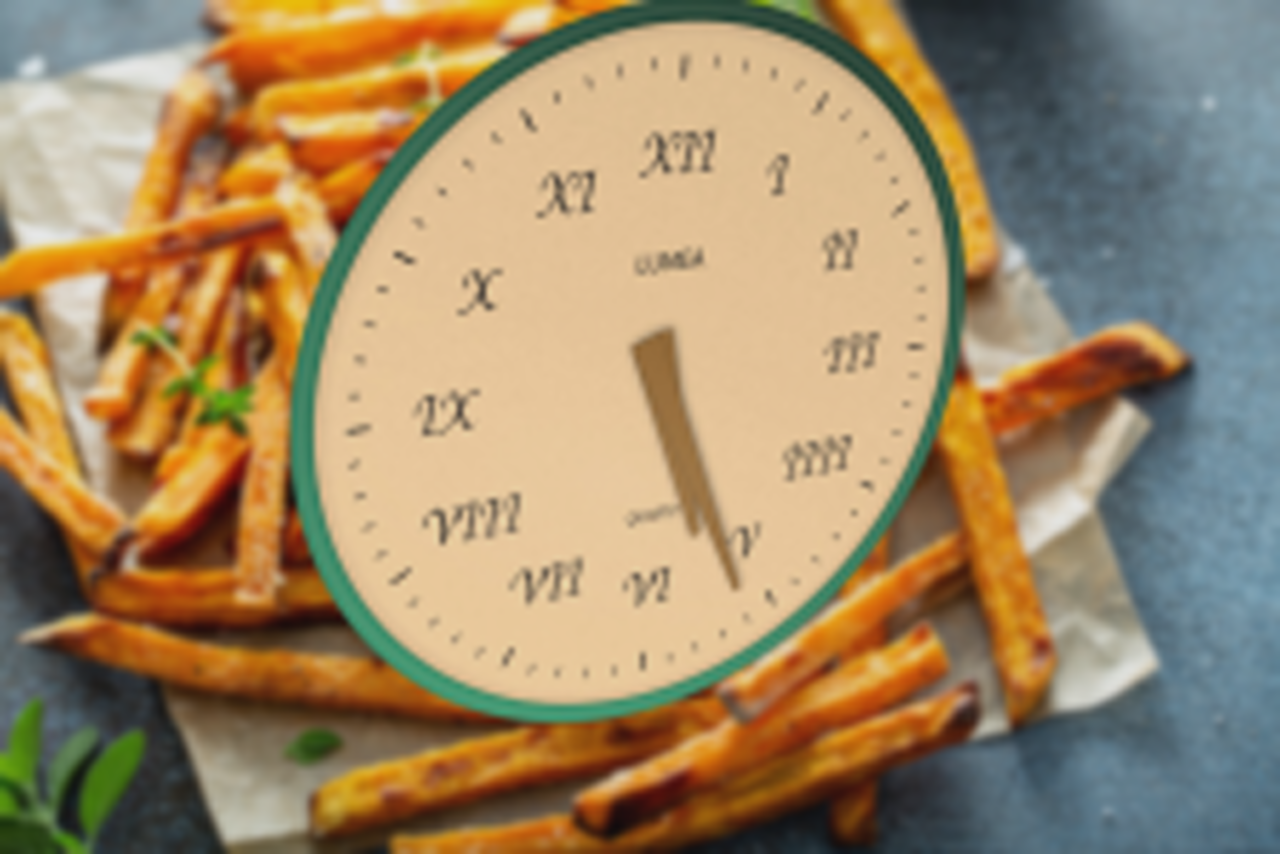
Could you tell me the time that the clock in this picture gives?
5:26
